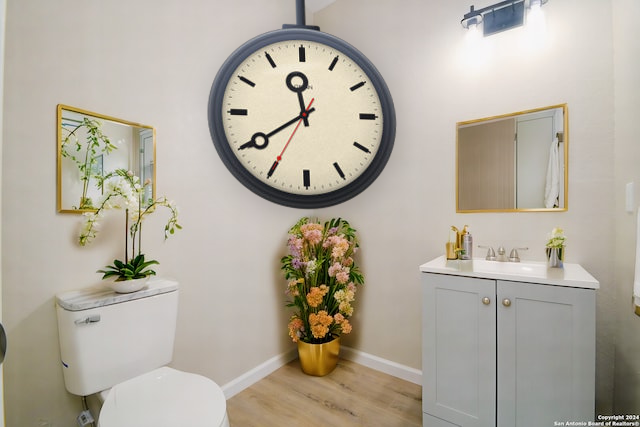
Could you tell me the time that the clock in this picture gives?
11:39:35
